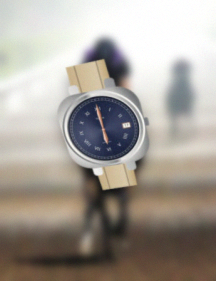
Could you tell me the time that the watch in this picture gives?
6:00
